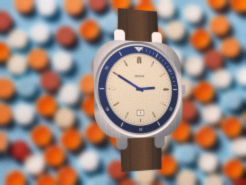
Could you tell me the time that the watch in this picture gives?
2:50
